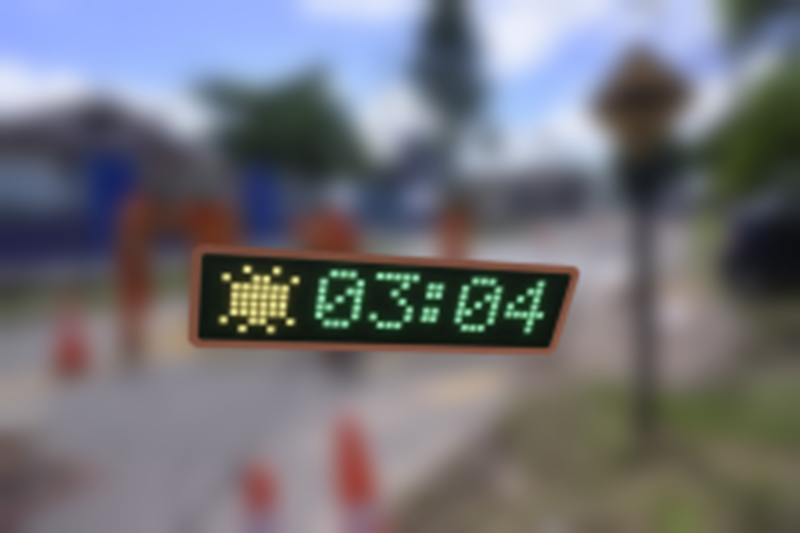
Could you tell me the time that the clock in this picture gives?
3:04
